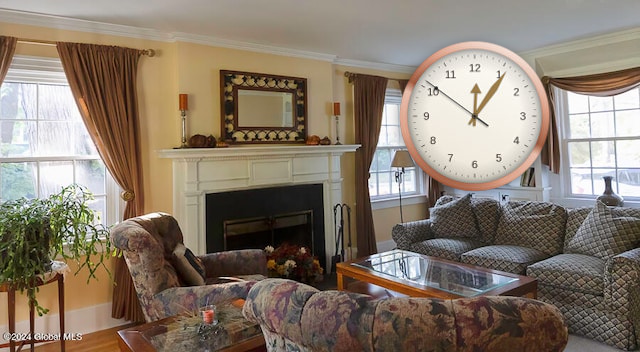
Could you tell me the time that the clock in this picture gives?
12:05:51
